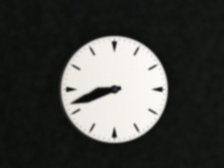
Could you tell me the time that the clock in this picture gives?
8:42
